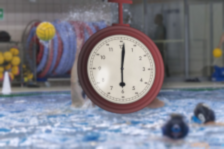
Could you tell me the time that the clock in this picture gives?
6:01
